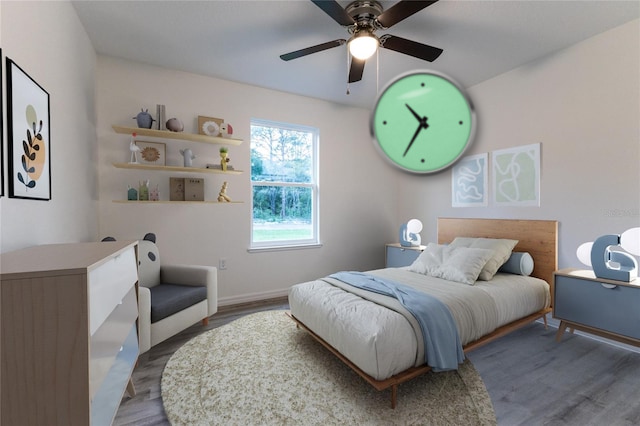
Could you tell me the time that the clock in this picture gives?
10:35
